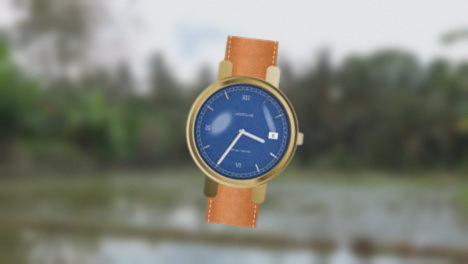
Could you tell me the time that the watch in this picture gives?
3:35
